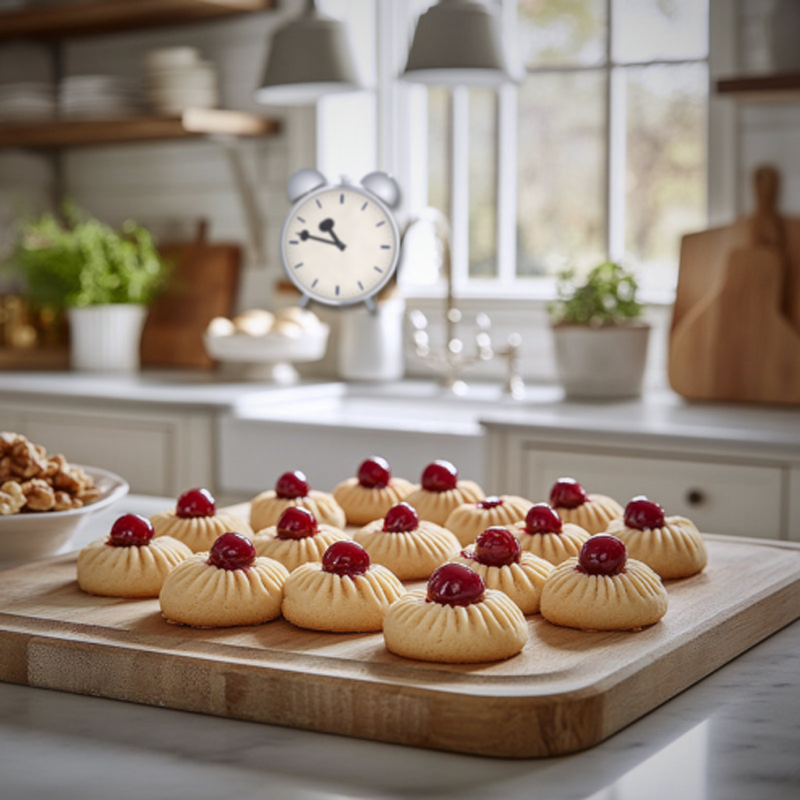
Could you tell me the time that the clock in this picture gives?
10:47
